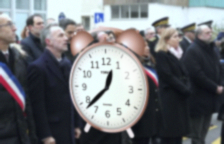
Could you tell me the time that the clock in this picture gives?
12:38
